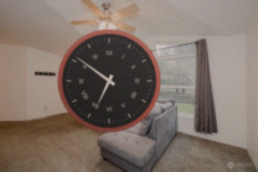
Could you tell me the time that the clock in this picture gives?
6:51
